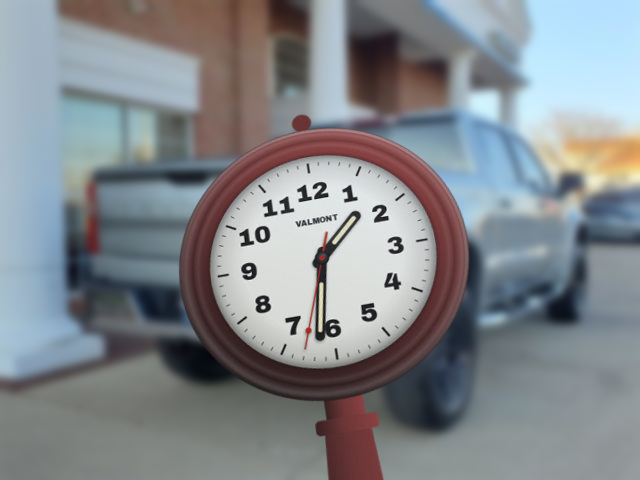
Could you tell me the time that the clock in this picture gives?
1:31:33
